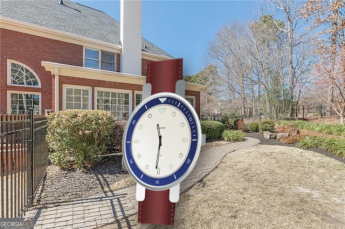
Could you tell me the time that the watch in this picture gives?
11:31
